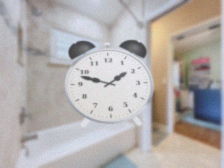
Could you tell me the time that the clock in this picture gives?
1:48
